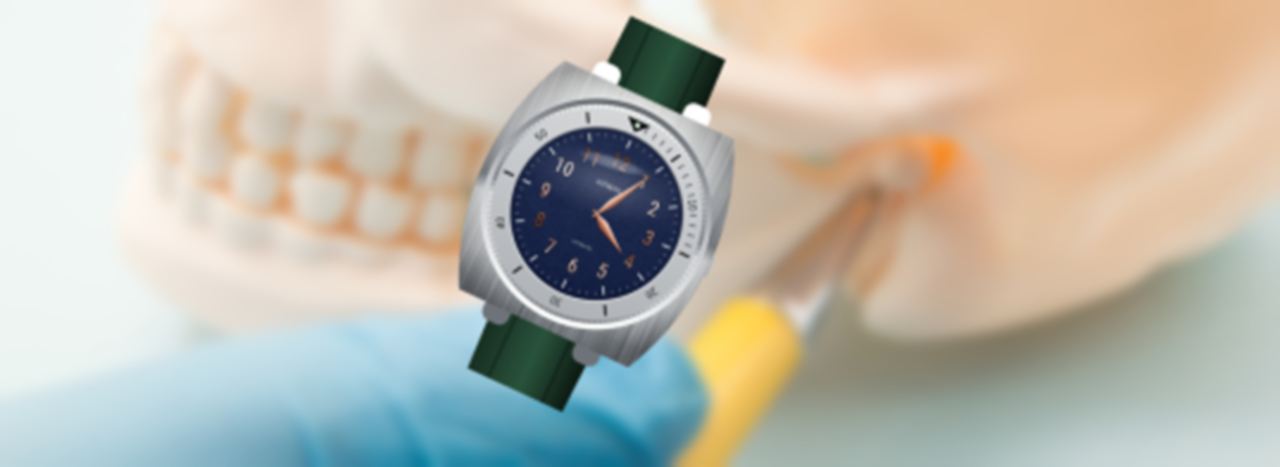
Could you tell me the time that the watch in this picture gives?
4:05
